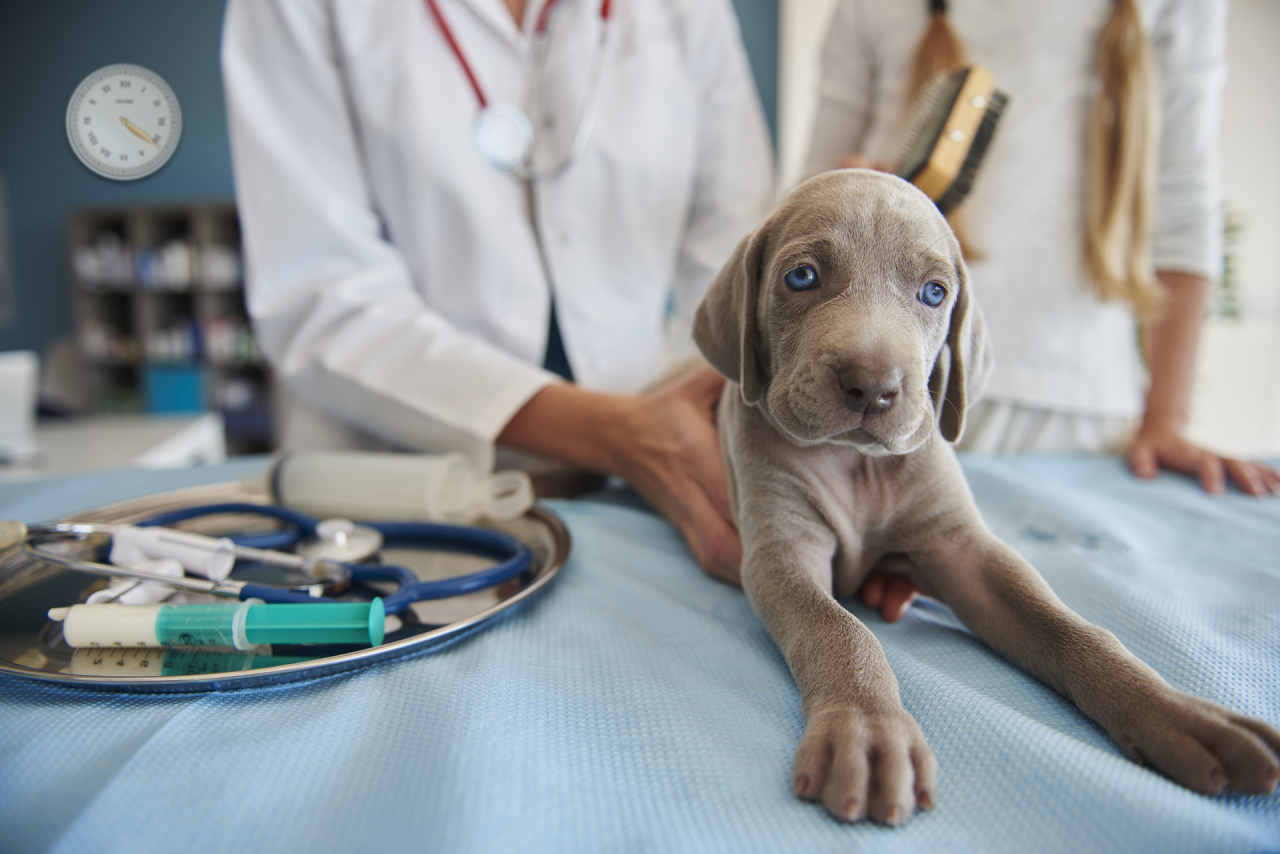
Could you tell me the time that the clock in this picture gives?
4:21
